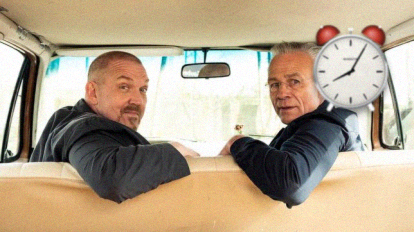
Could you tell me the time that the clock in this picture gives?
8:05
